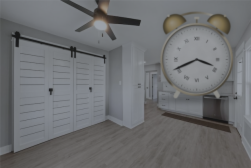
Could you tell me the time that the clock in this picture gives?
3:41
